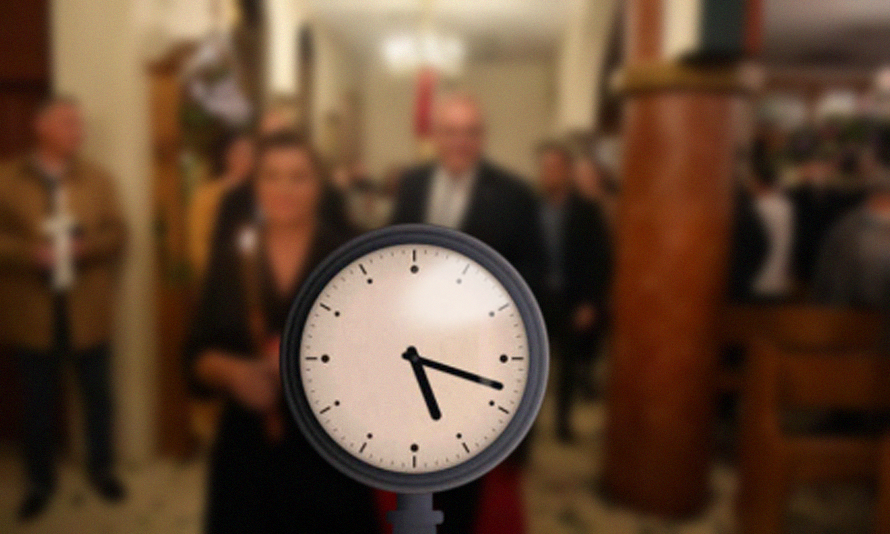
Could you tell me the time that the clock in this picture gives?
5:18
